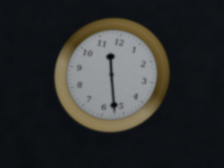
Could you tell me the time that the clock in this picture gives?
11:27
